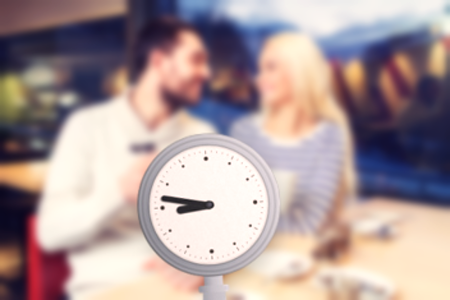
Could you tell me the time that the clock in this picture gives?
8:47
